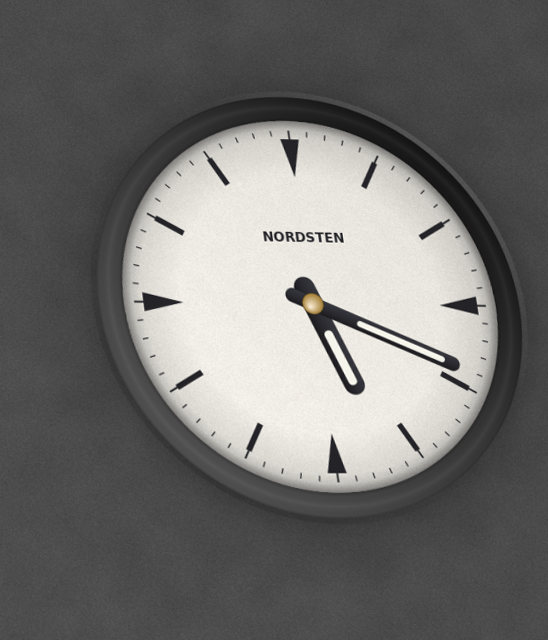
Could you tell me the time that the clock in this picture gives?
5:19
